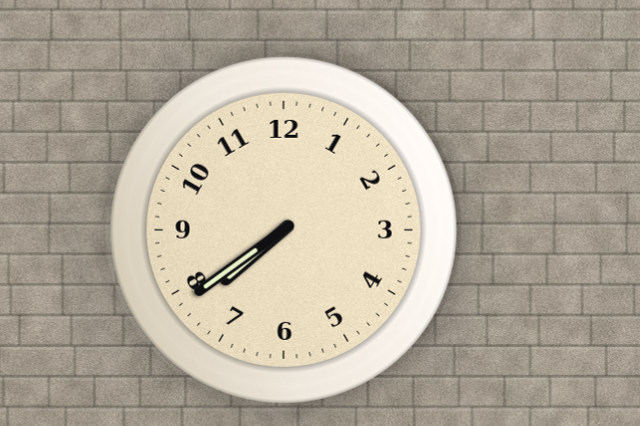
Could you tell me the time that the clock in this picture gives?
7:39
